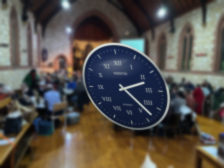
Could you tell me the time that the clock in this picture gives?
2:23
